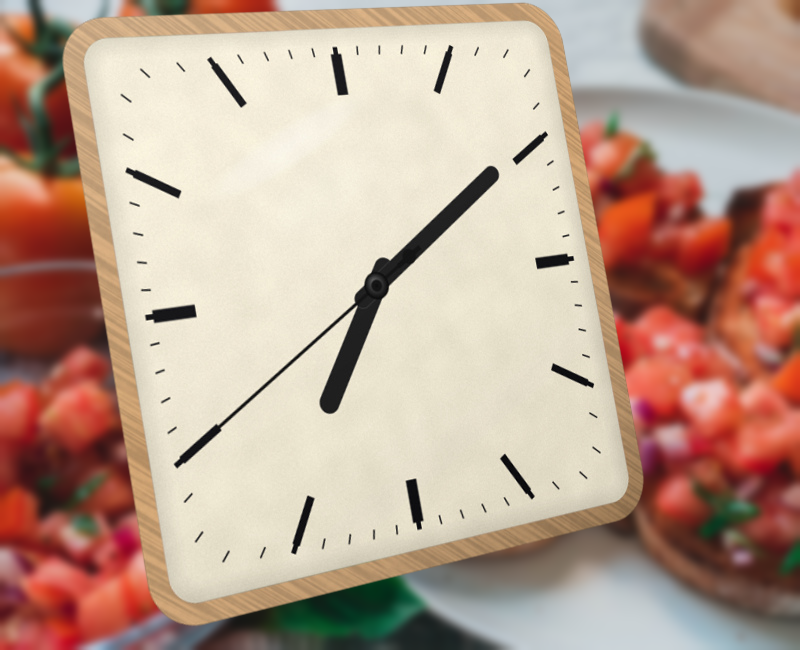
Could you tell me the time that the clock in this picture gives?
7:09:40
